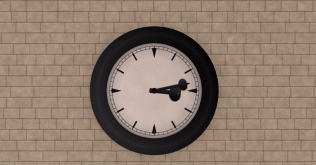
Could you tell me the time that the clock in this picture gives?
3:13
